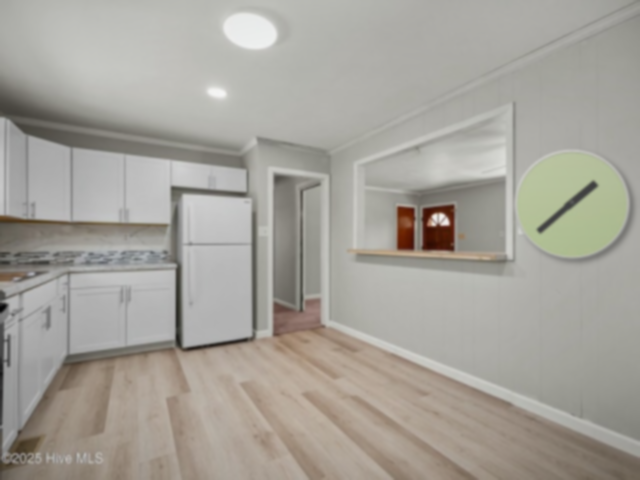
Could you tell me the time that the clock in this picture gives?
1:38
